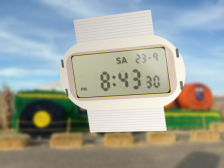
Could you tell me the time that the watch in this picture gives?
8:43:30
